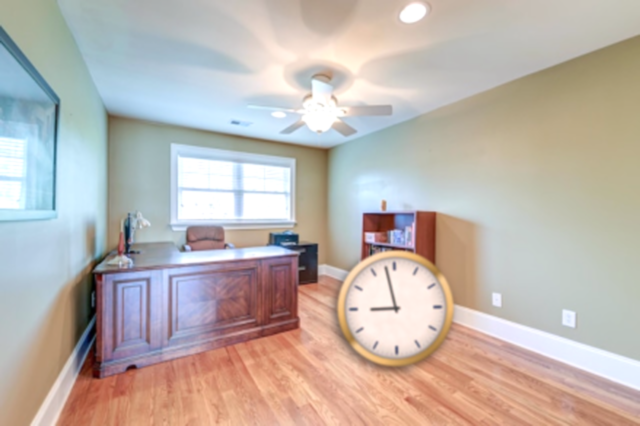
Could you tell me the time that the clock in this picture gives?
8:58
